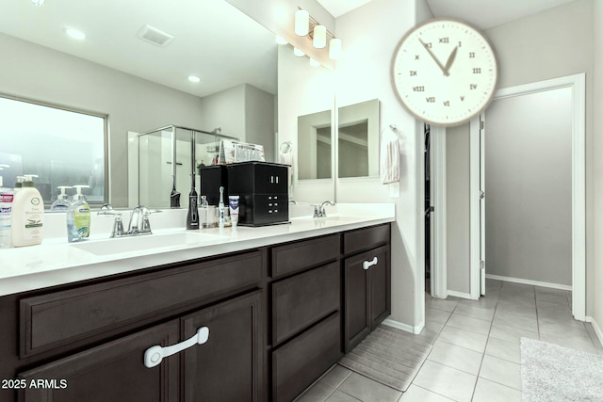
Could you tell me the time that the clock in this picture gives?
12:54
